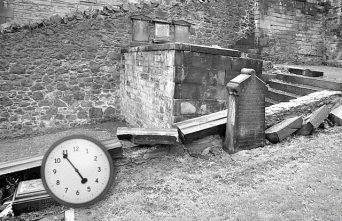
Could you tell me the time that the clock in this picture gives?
4:54
